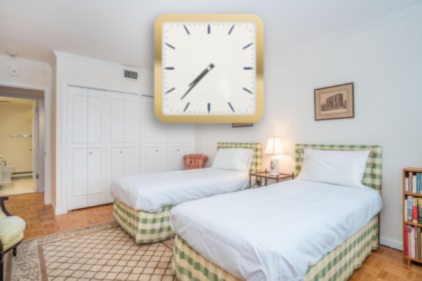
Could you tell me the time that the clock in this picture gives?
7:37
